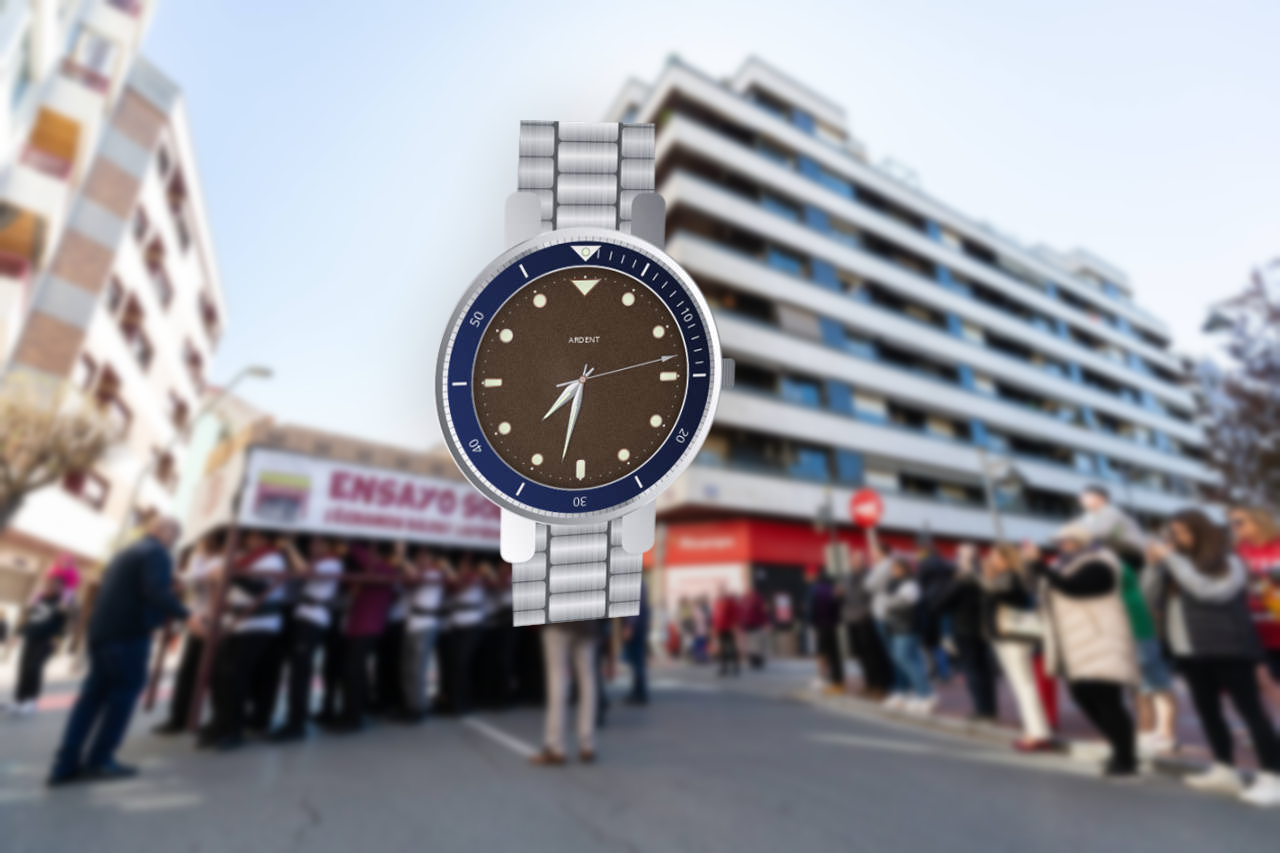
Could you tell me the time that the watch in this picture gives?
7:32:13
